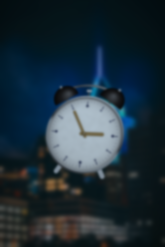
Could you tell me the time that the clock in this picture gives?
2:55
